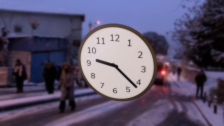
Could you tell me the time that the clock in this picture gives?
9:22
